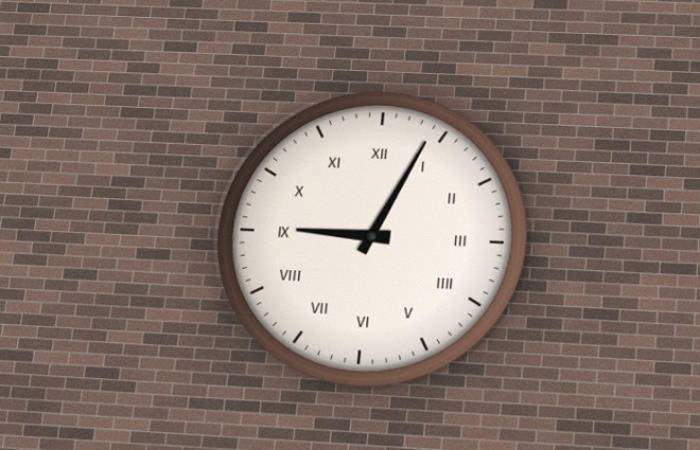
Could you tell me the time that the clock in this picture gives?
9:04
